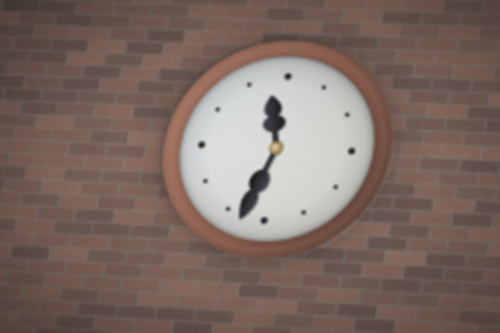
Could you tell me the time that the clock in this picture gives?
11:33
